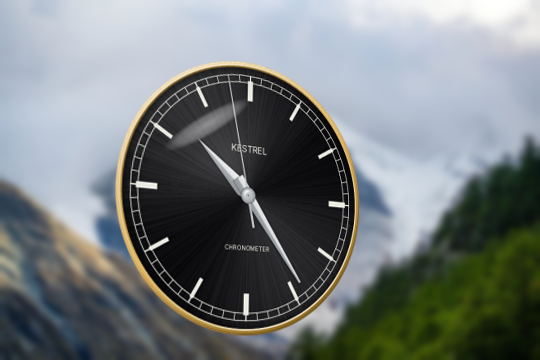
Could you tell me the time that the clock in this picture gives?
10:23:58
